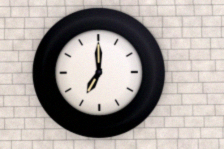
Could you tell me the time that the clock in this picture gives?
7:00
